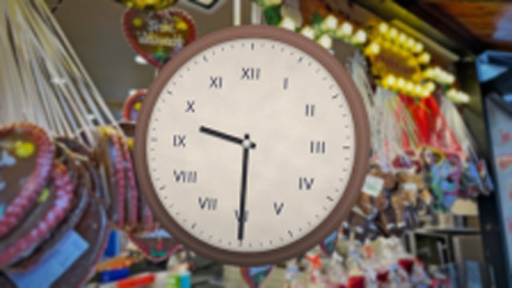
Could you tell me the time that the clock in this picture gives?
9:30
